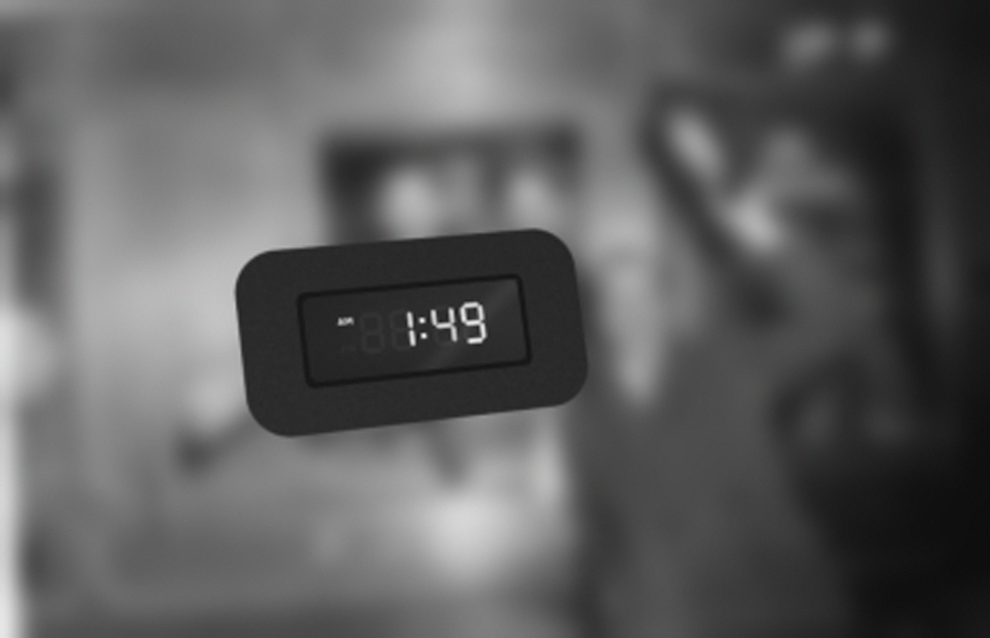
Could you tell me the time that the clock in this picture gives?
1:49
